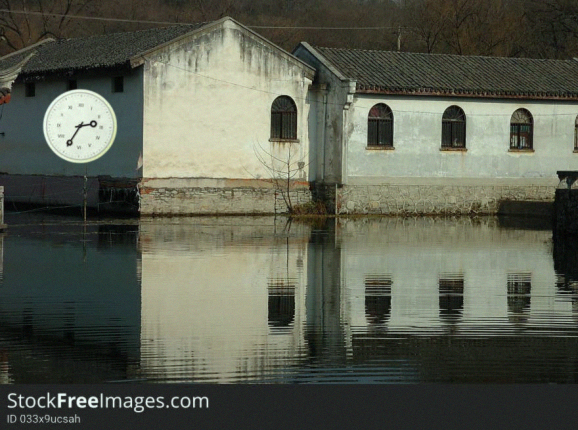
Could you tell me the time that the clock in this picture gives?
2:35
